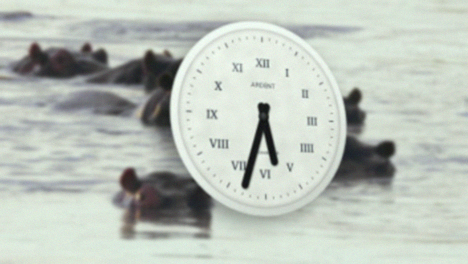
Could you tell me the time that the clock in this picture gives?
5:33
